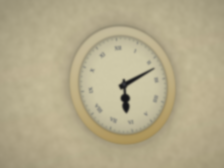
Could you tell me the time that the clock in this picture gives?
6:12
